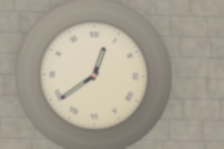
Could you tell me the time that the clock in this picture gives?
12:39
